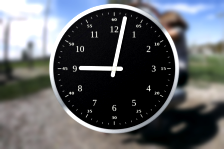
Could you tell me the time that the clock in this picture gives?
9:02
